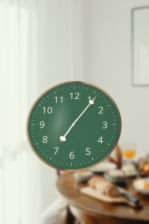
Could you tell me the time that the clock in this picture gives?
7:06
